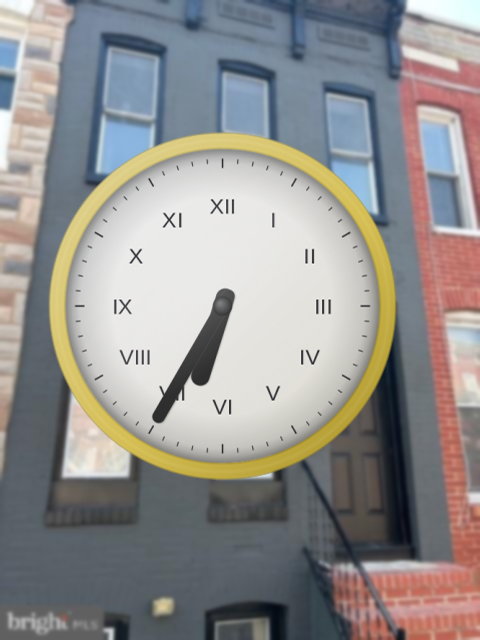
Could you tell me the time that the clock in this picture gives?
6:35
